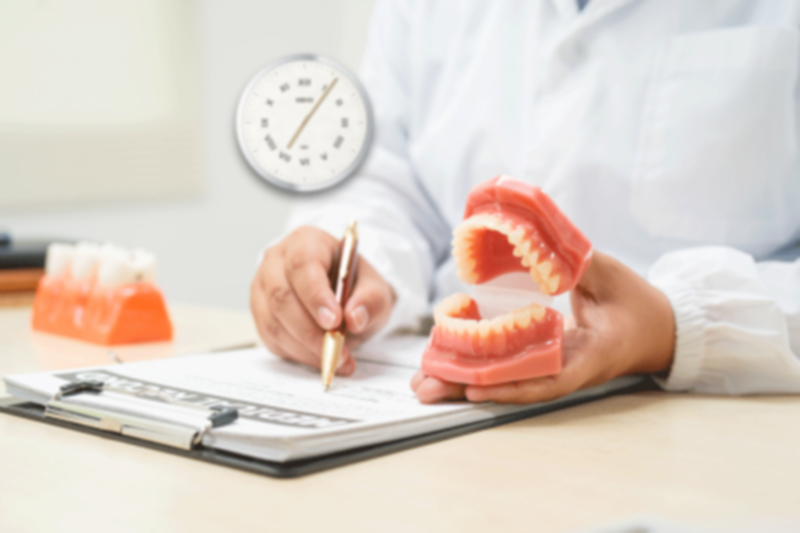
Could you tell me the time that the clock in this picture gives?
7:06
